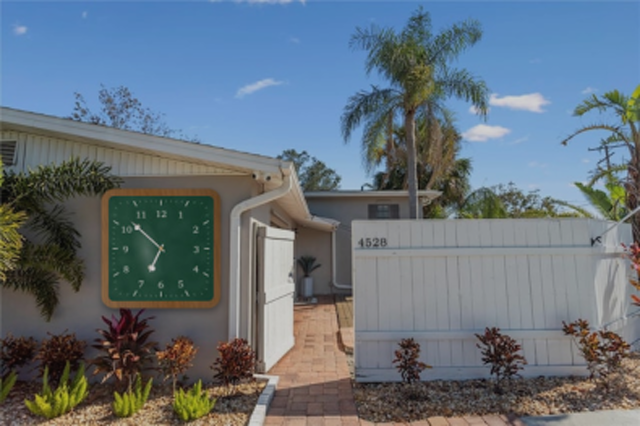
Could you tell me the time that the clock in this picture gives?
6:52
